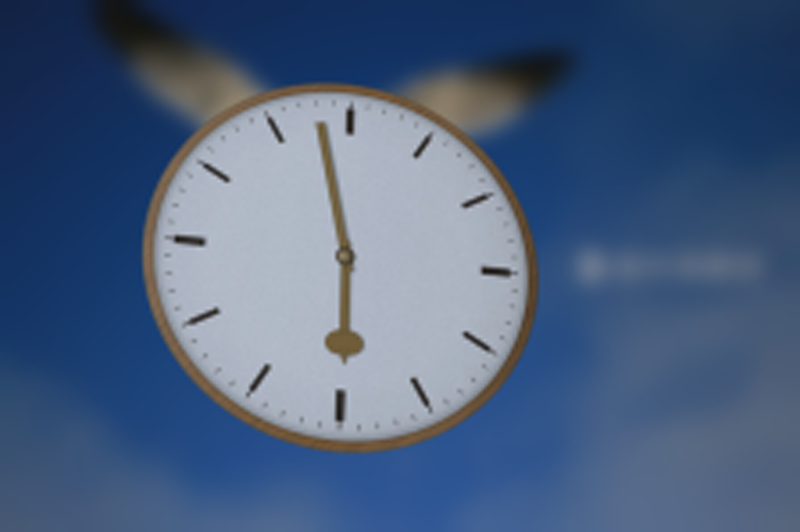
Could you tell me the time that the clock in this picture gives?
5:58
